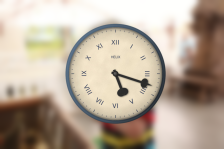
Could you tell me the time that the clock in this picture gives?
5:18
